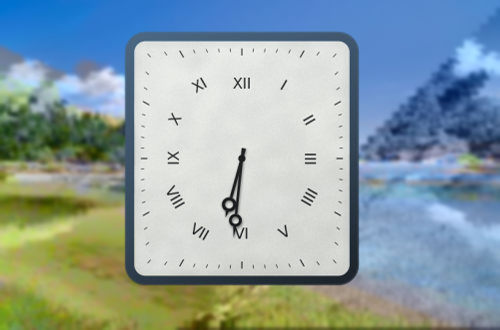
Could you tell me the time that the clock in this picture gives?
6:31
